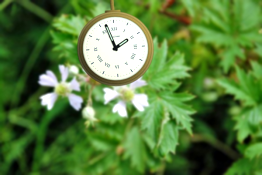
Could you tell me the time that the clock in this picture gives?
1:57
